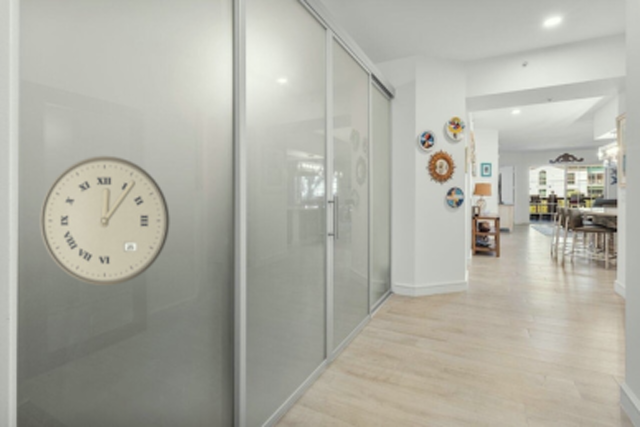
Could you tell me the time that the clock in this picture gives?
12:06
